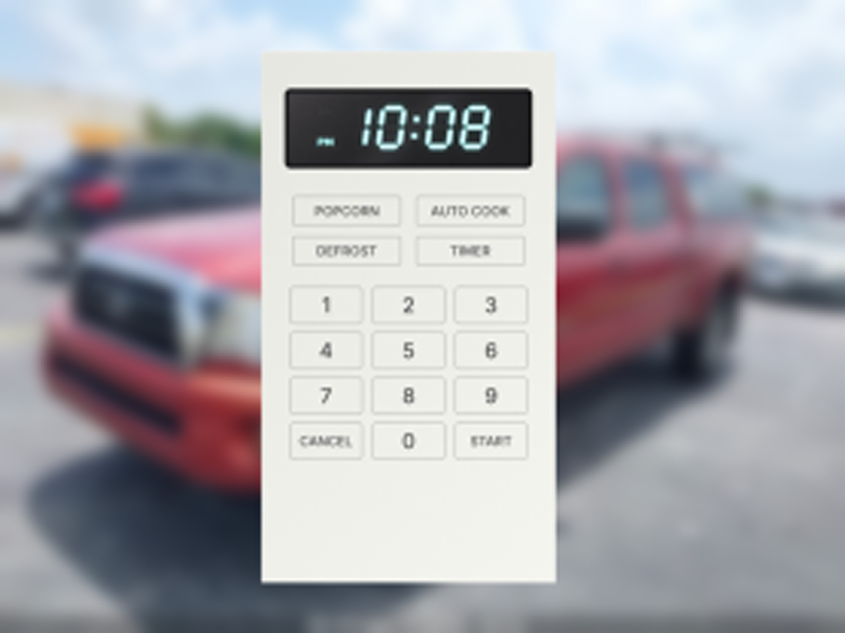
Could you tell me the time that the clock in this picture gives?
10:08
